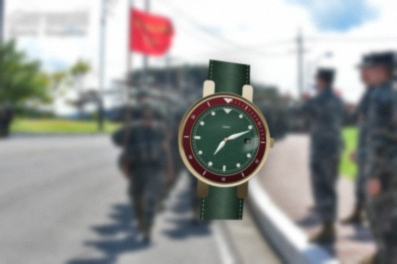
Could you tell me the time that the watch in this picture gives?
7:11
